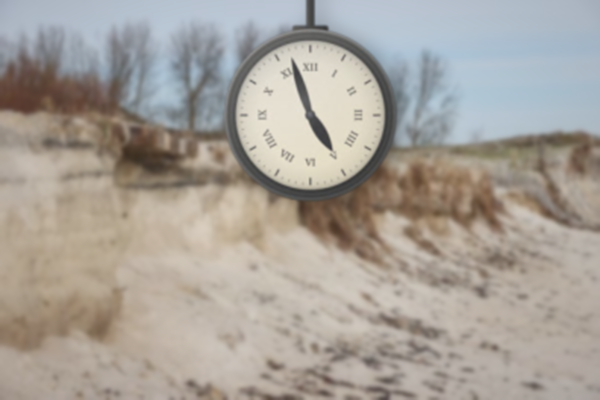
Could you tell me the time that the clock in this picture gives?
4:57
